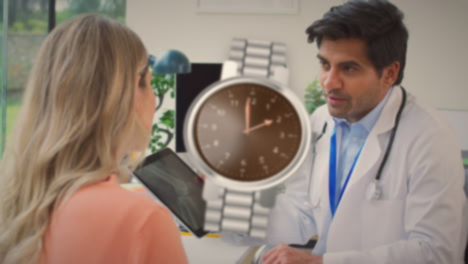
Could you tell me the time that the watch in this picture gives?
1:59
